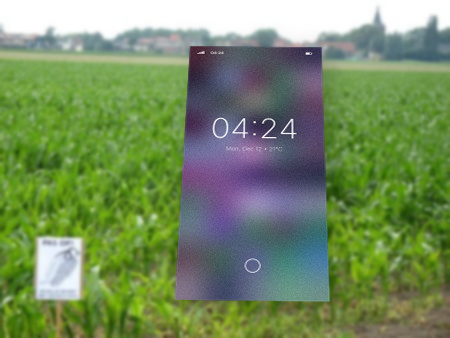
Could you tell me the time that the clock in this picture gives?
4:24
